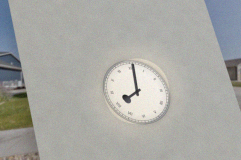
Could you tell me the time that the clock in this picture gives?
8:01
